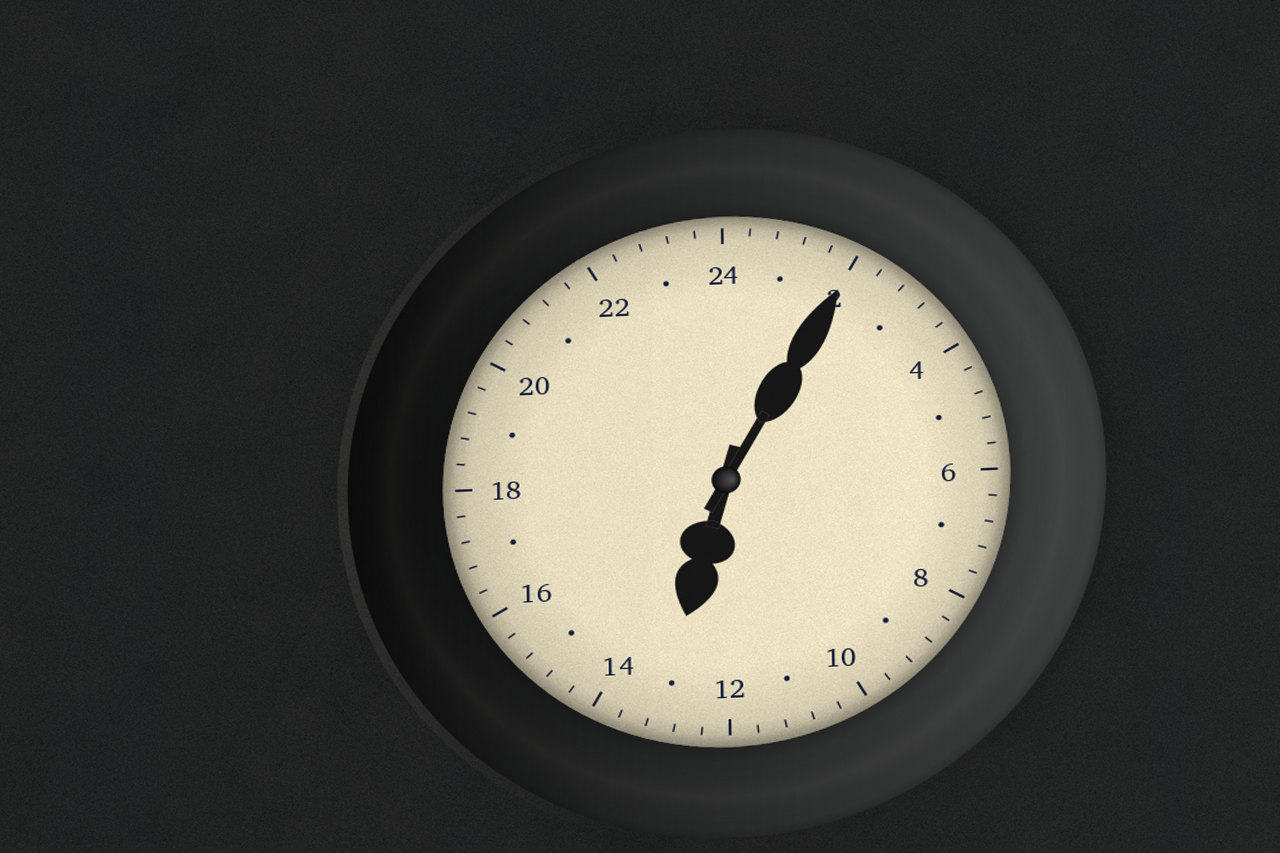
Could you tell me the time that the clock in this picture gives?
13:05
